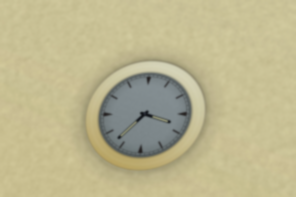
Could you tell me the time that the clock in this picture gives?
3:37
